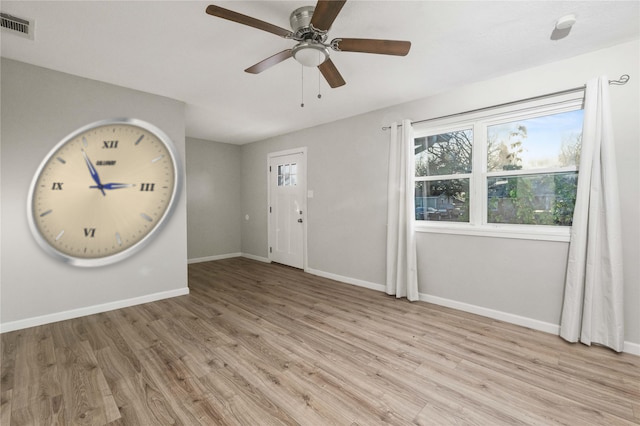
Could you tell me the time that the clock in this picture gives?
2:54
